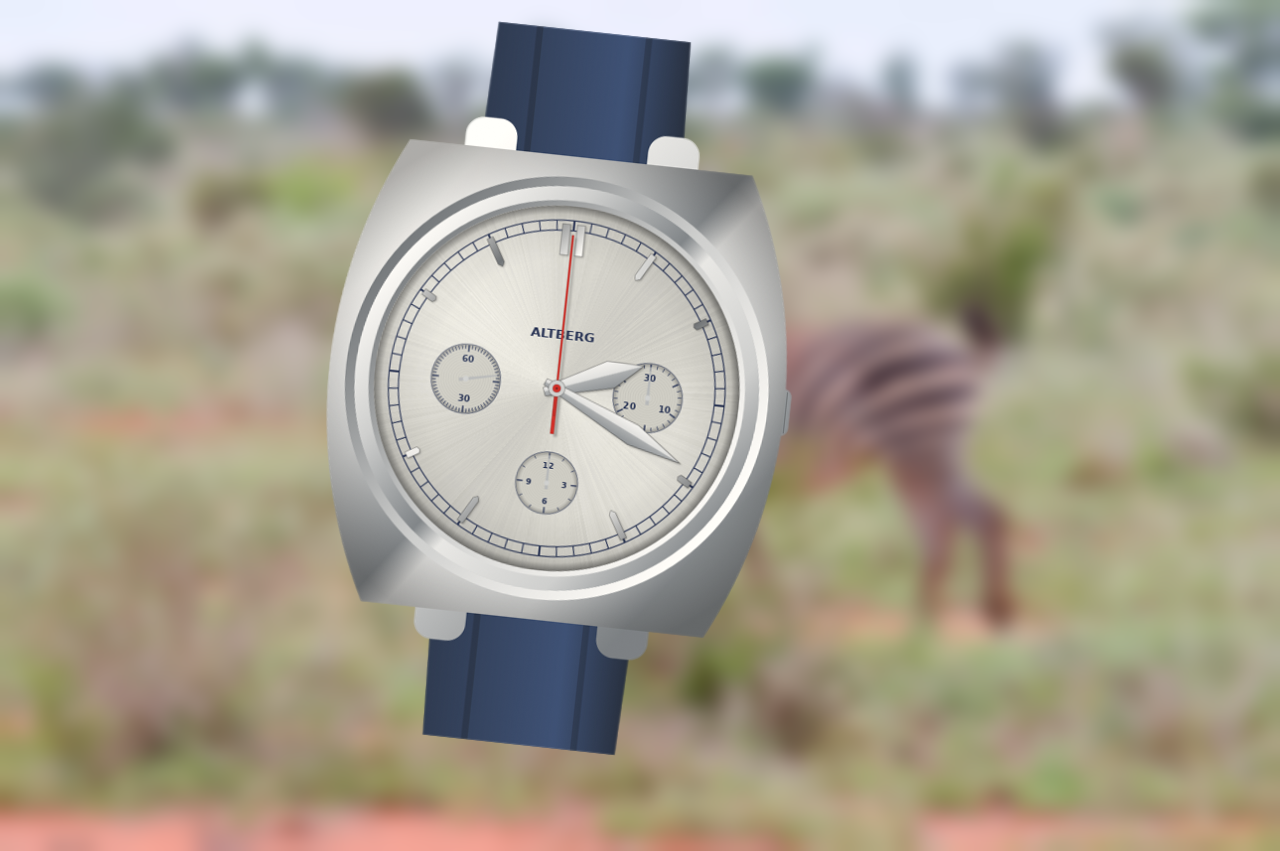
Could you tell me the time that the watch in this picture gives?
2:19:13
